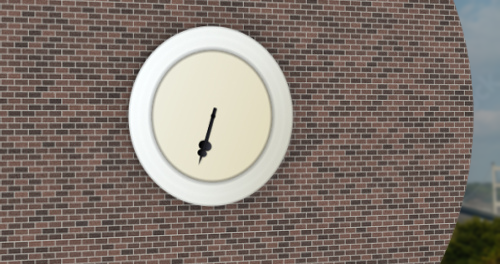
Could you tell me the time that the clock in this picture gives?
6:33
